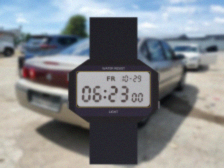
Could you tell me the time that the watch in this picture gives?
6:23:00
